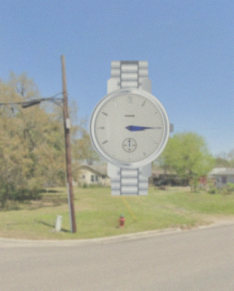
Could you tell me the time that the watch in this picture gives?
3:15
